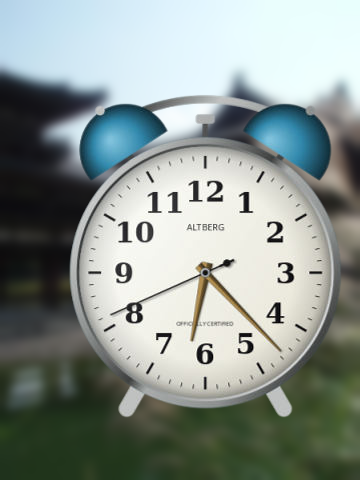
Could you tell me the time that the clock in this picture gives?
6:22:41
